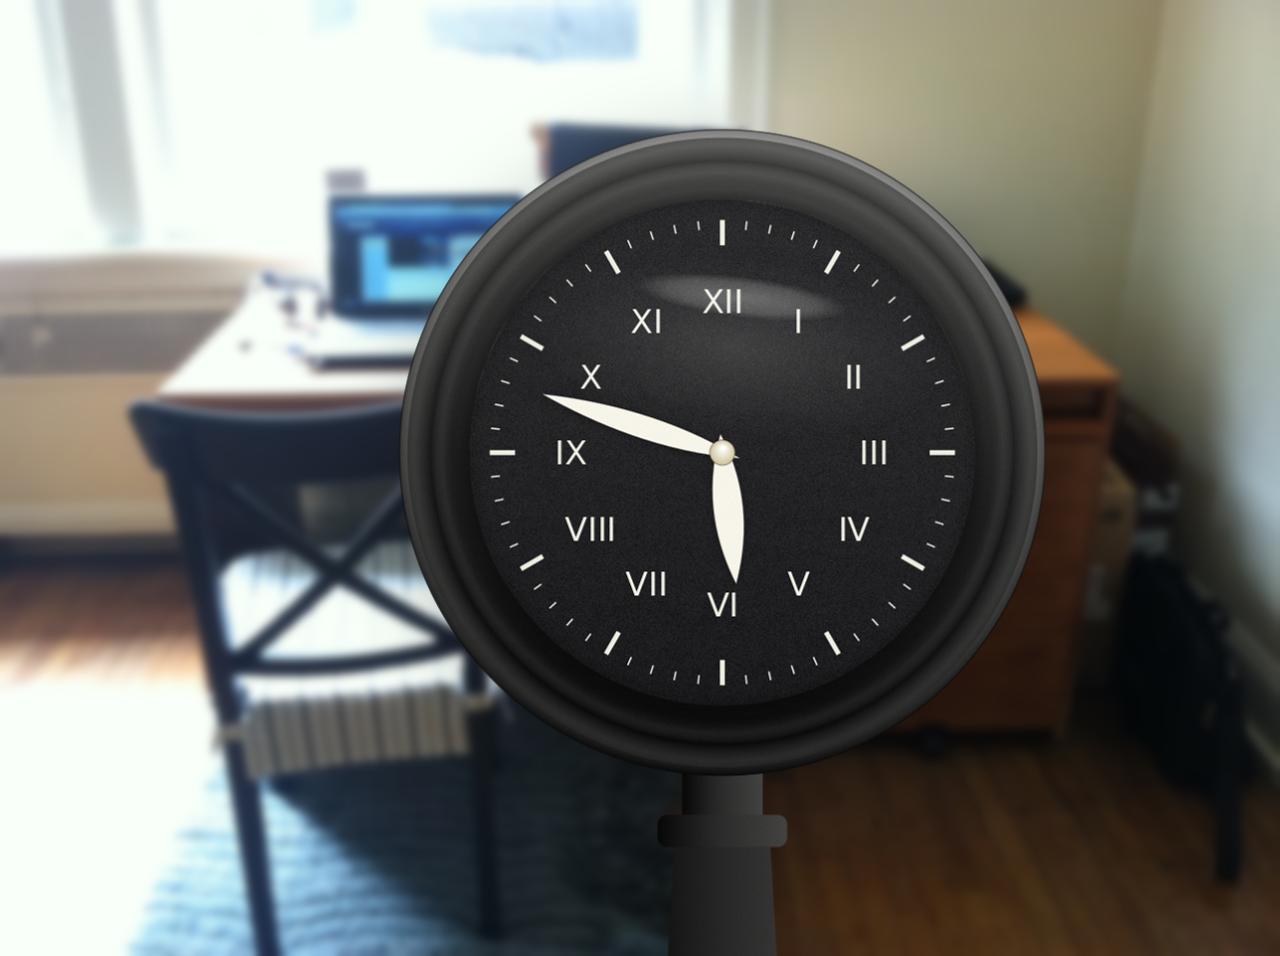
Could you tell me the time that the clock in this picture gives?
5:48
